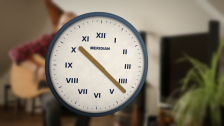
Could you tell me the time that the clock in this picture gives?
10:22
